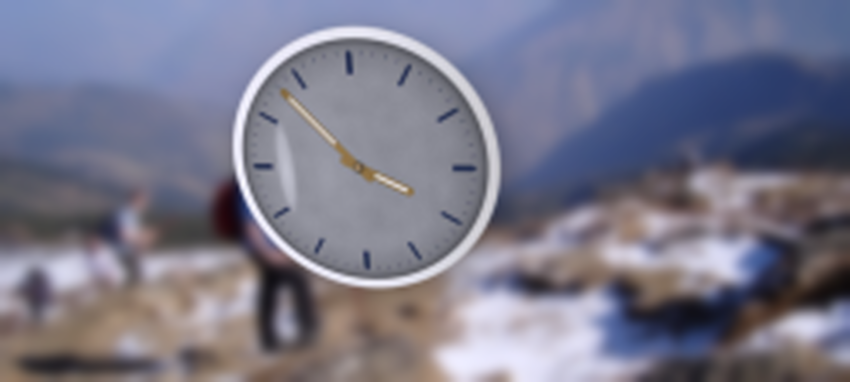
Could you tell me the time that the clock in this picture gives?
3:53
